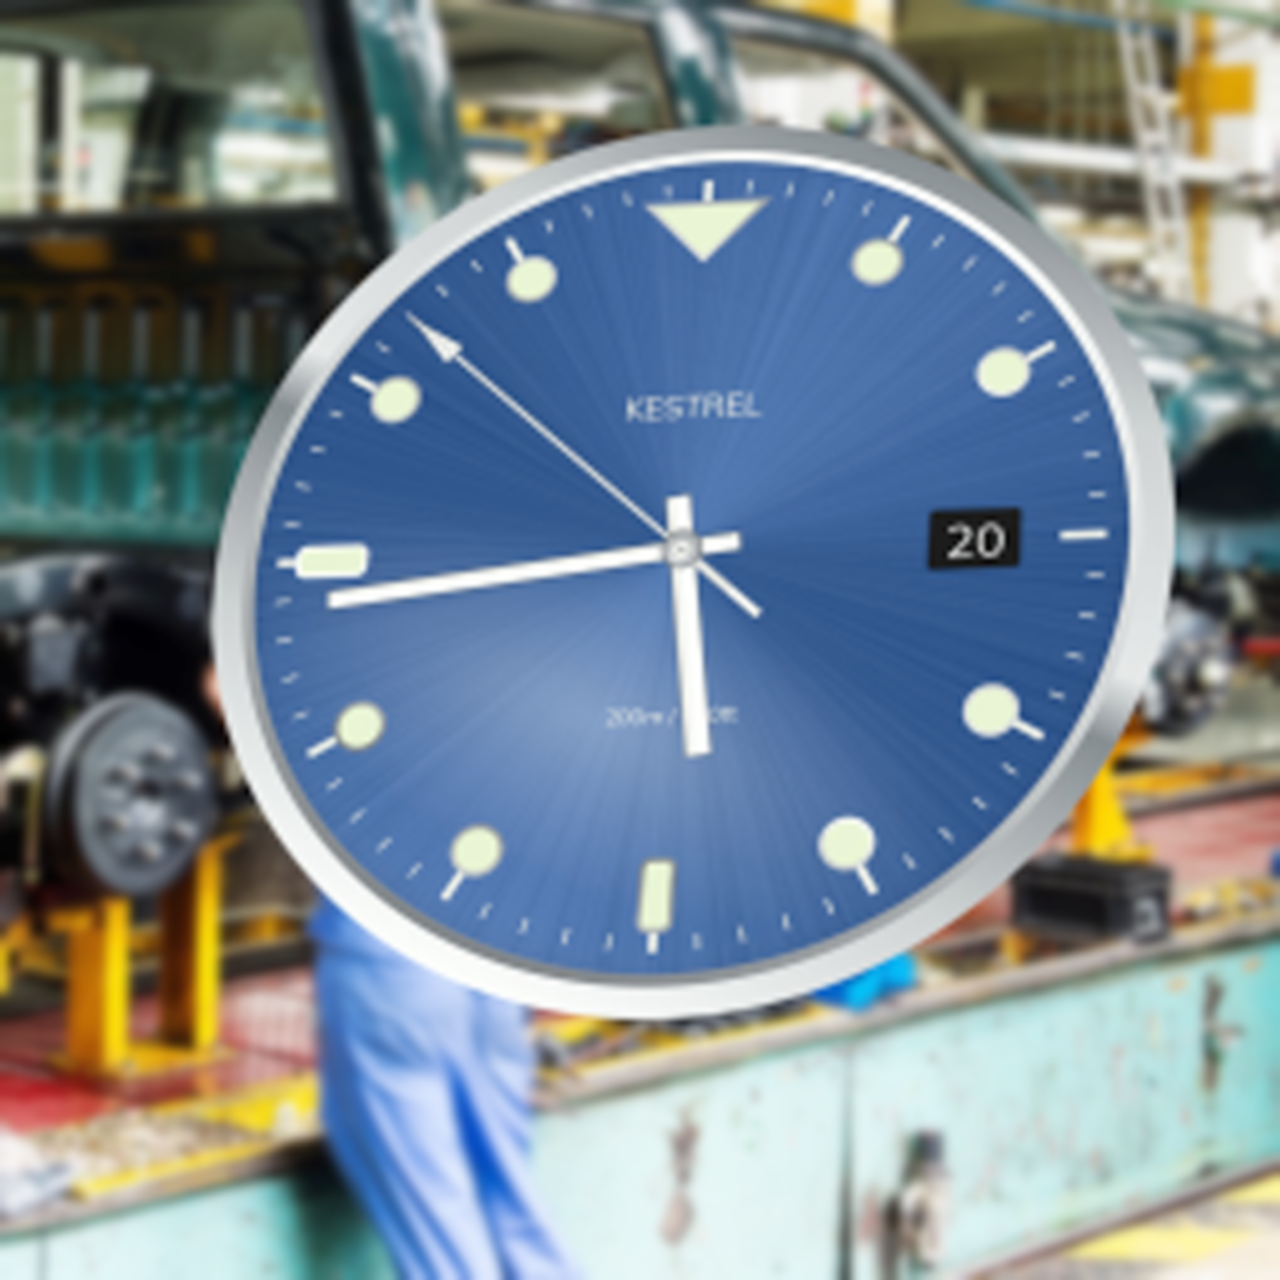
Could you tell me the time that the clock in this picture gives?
5:43:52
